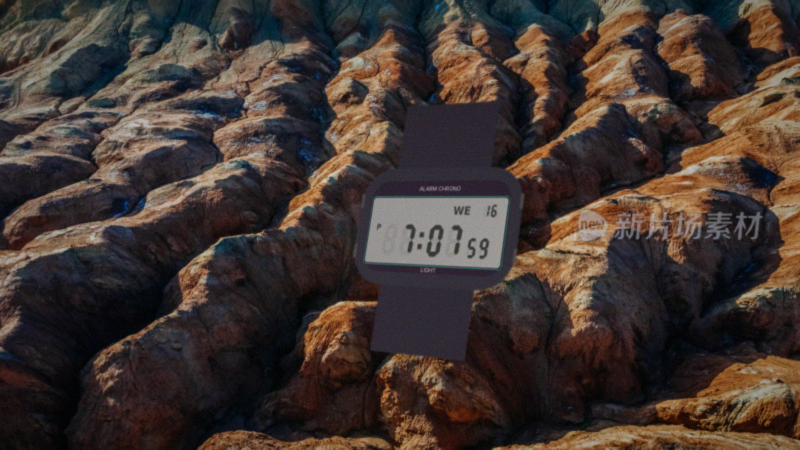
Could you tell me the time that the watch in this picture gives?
7:07:59
